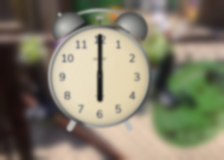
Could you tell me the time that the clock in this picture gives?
6:00
